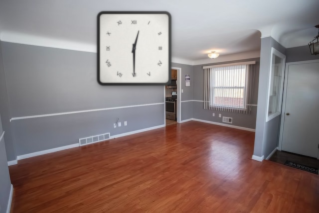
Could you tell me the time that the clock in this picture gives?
12:30
